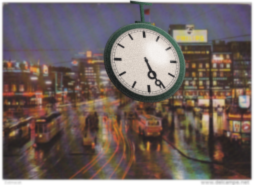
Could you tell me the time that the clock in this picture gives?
5:26
